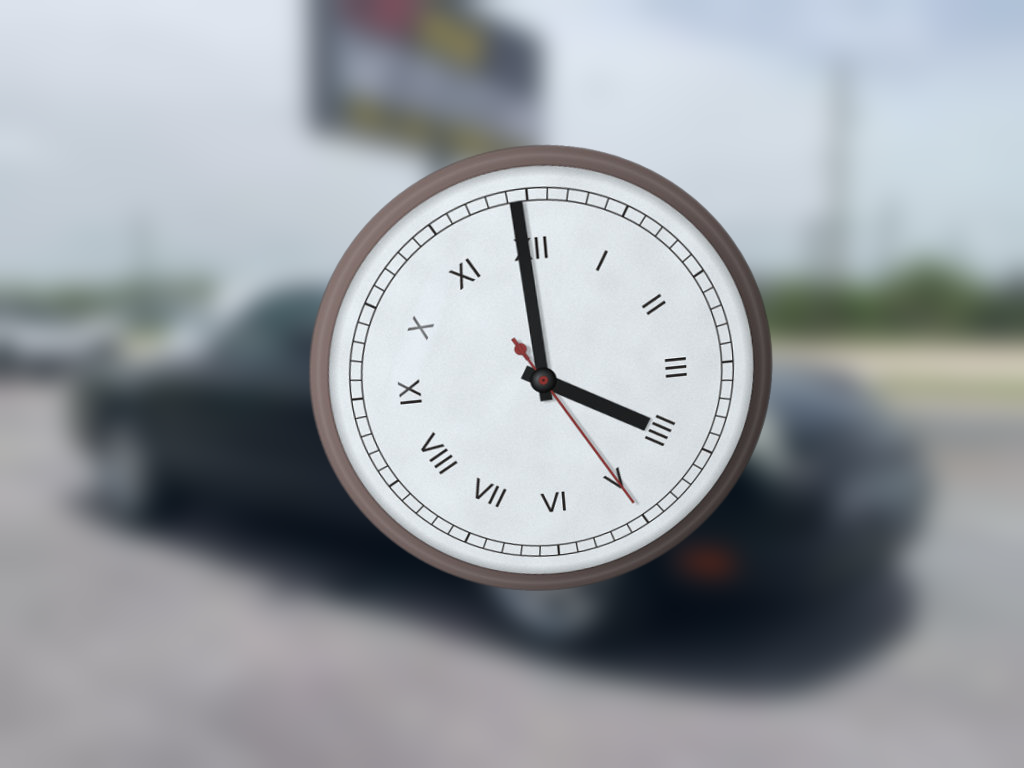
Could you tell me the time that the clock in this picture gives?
3:59:25
